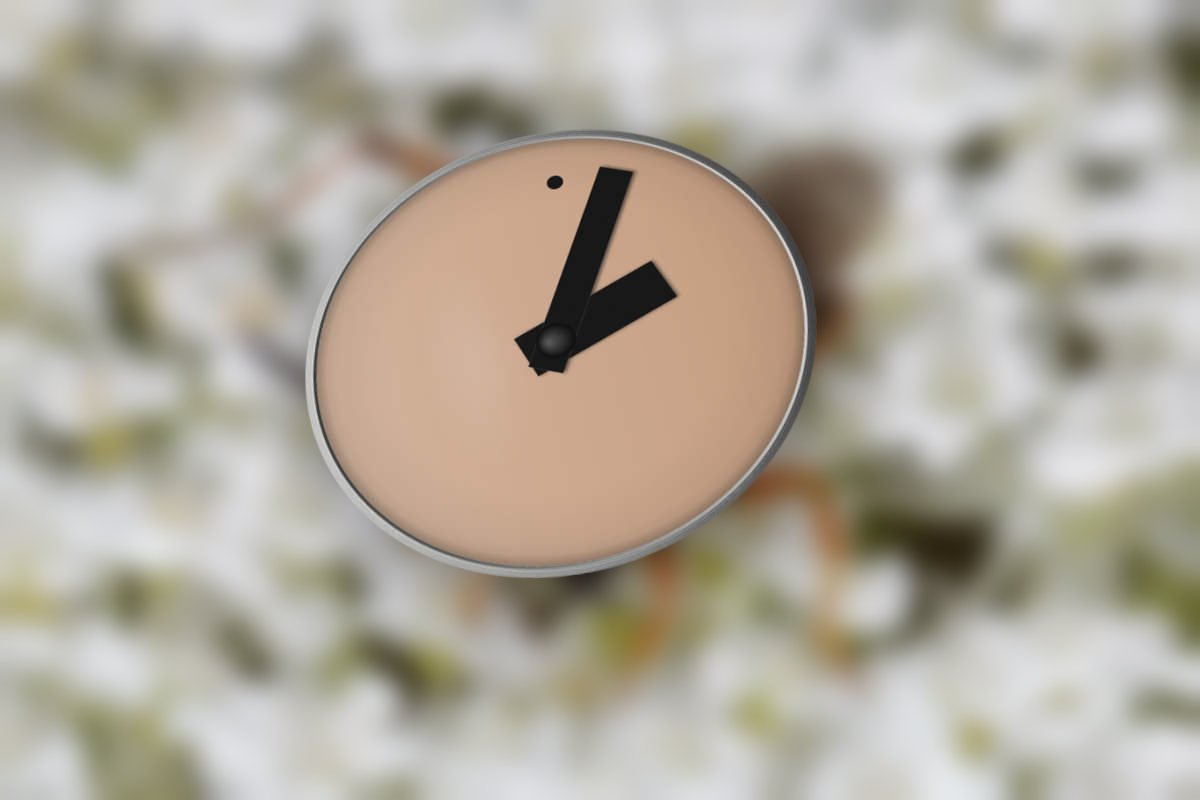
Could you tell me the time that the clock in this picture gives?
2:03
